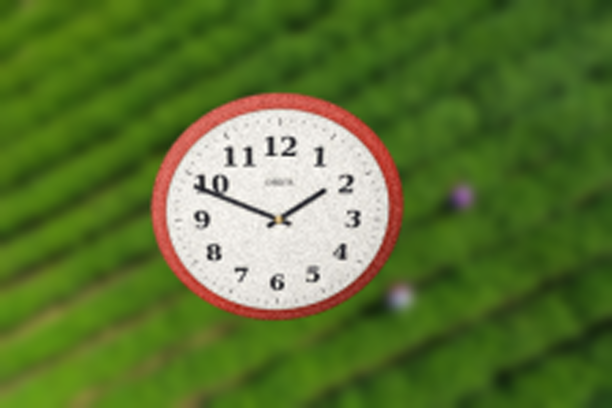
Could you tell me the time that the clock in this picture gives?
1:49
